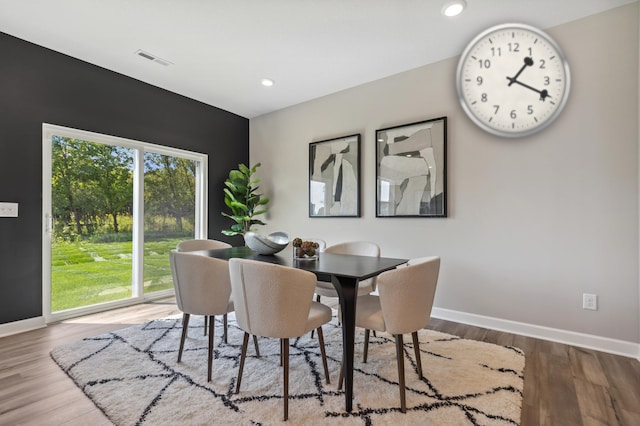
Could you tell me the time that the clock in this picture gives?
1:19
